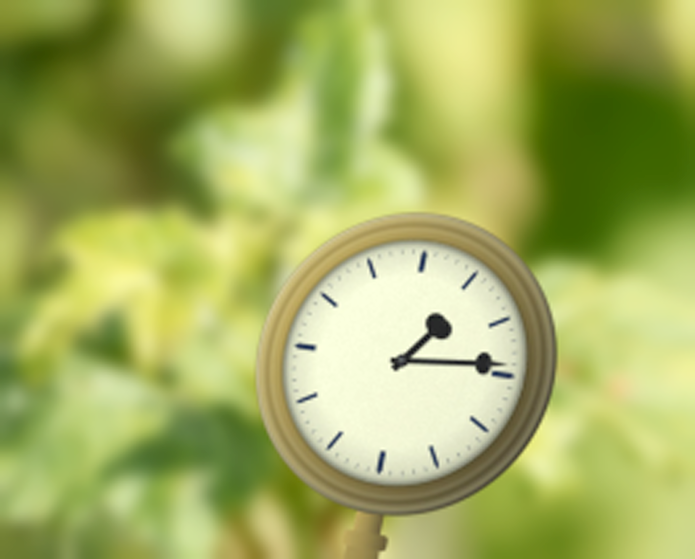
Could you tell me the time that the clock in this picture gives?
1:14
